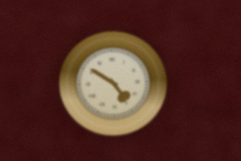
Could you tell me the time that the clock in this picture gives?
4:51
